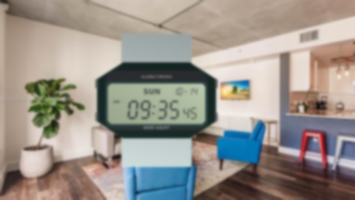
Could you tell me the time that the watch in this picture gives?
9:35:45
